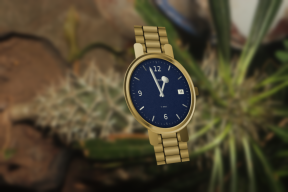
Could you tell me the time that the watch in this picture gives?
12:57
